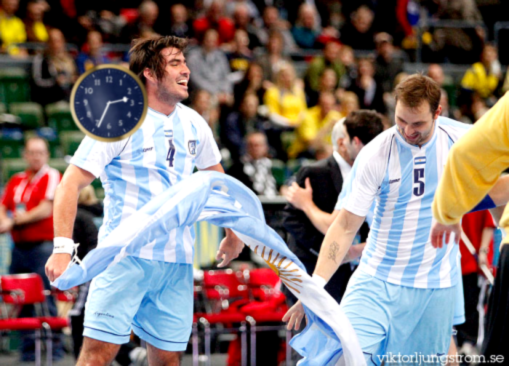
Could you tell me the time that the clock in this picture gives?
2:34
